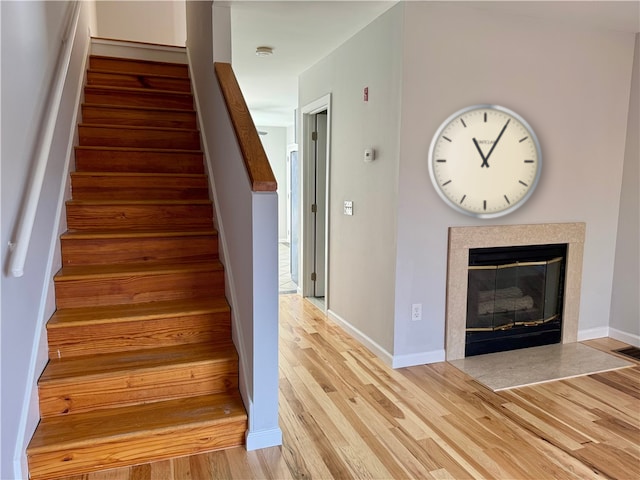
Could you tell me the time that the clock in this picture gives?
11:05
